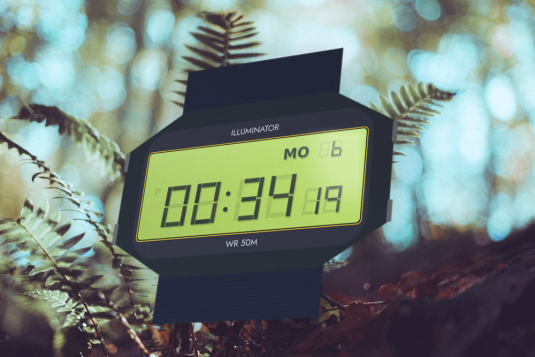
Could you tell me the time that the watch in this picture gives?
0:34:19
